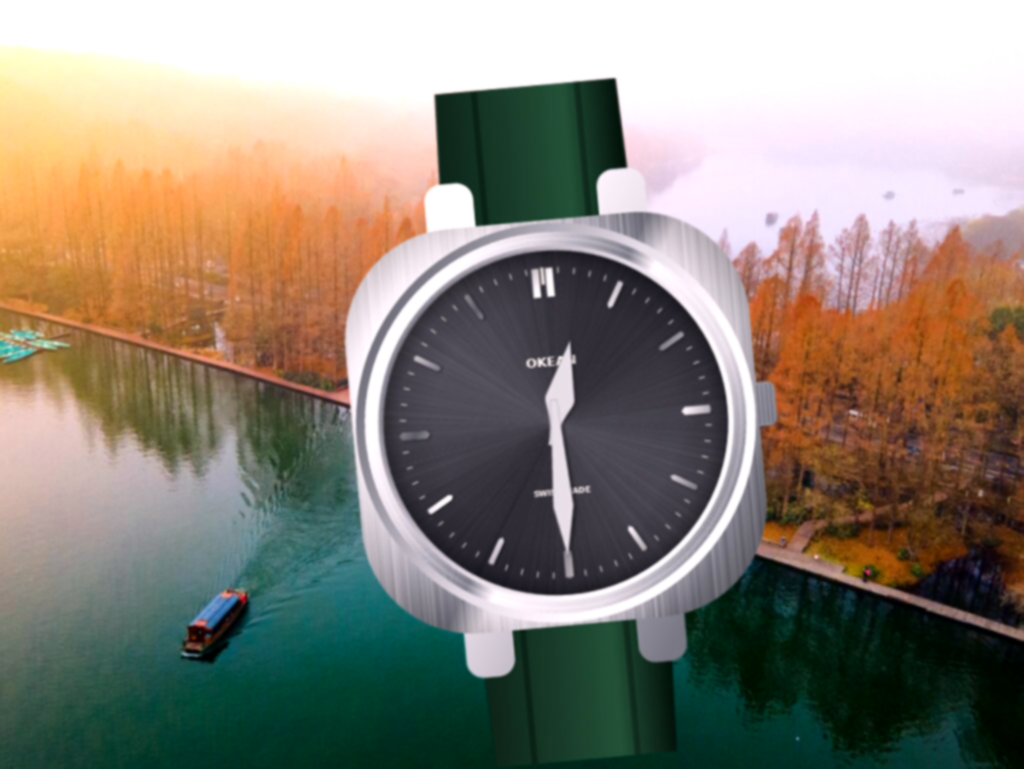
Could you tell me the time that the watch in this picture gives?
12:30
